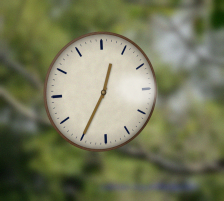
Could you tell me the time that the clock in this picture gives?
12:35
